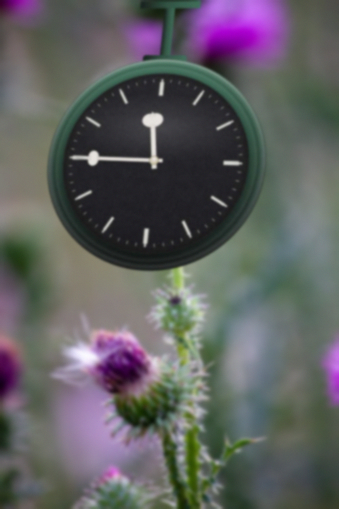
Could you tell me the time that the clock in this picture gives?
11:45
